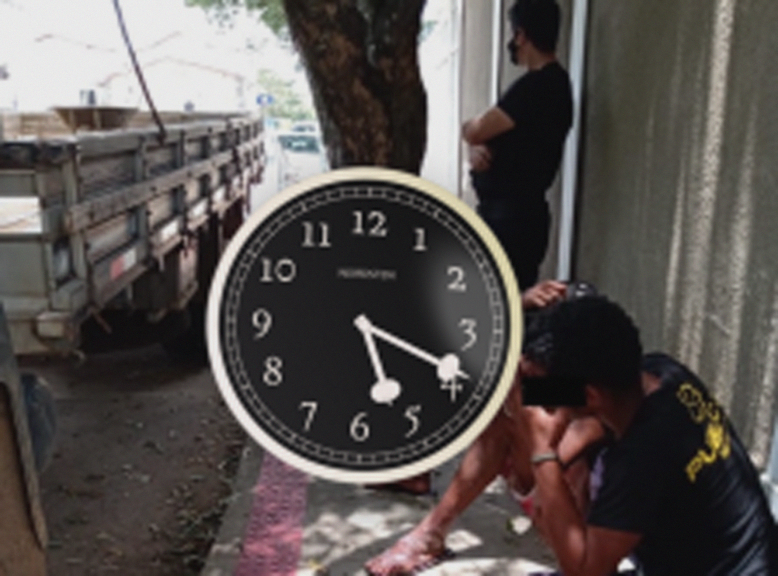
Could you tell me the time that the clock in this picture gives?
5:19
